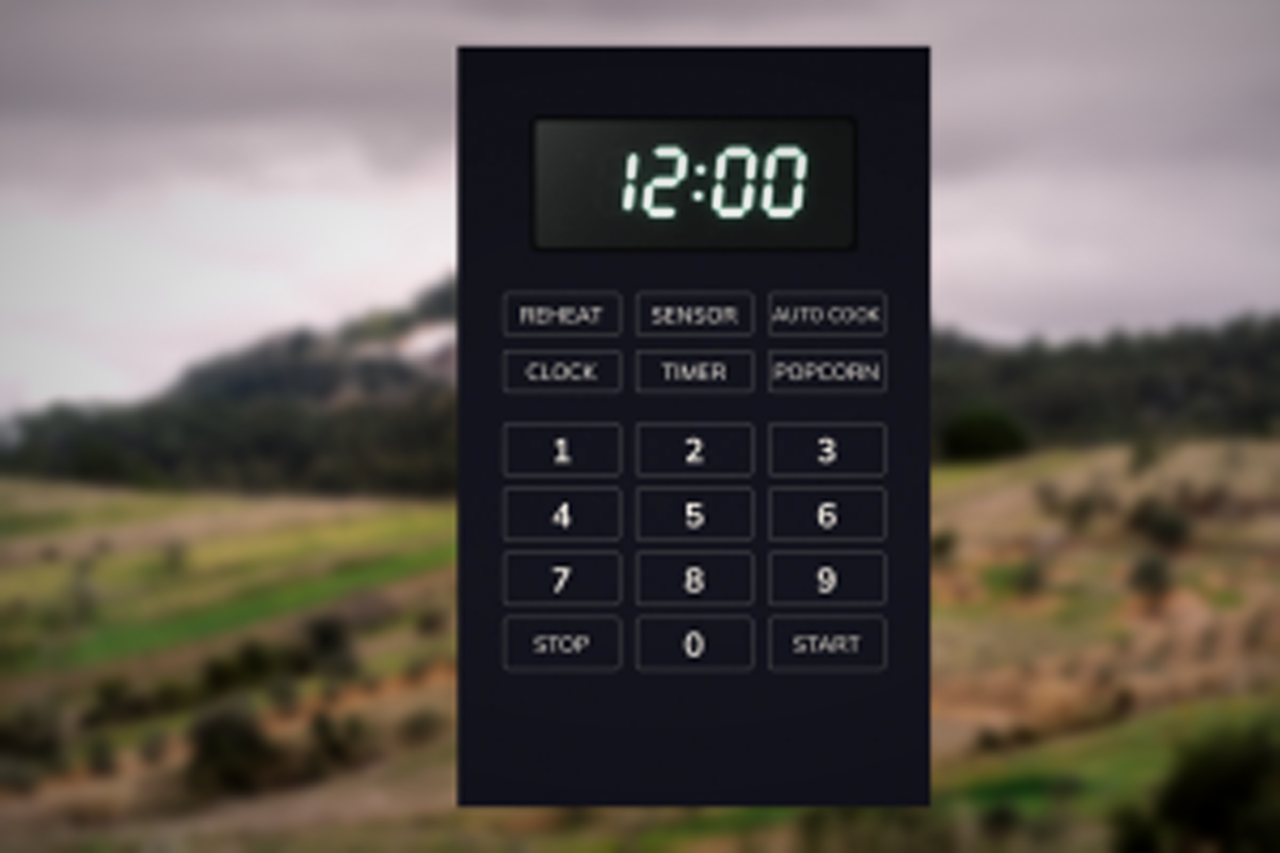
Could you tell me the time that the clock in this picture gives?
12:00
